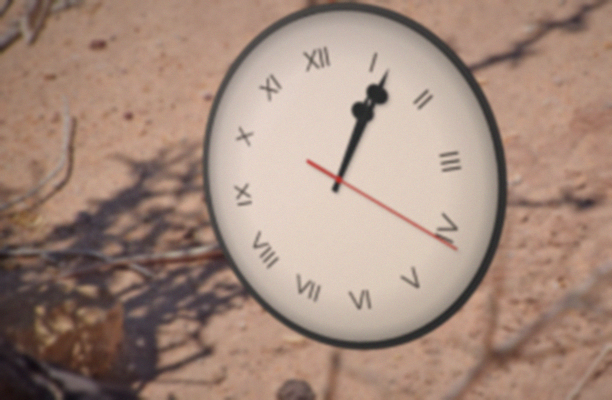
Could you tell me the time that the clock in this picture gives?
1:06:21
